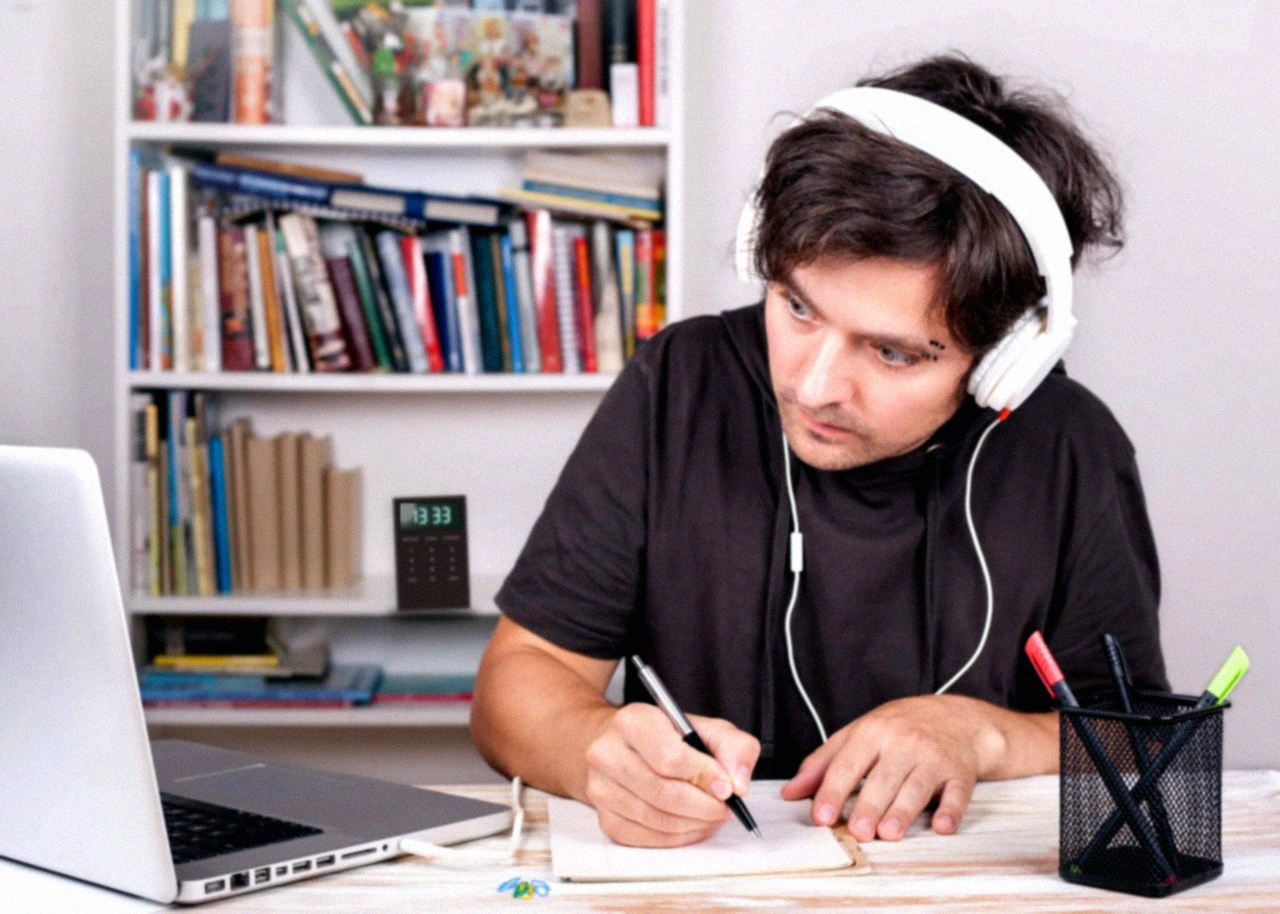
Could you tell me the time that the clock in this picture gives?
13:33
